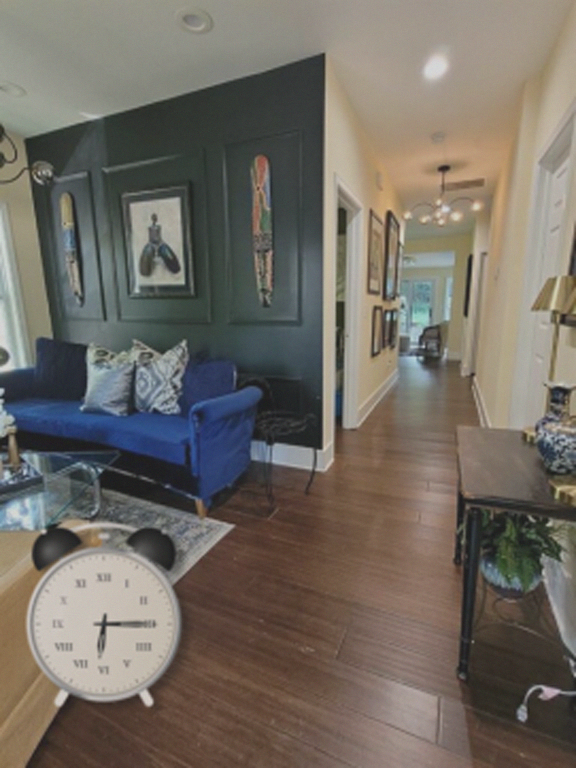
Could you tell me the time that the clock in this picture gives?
6:15
